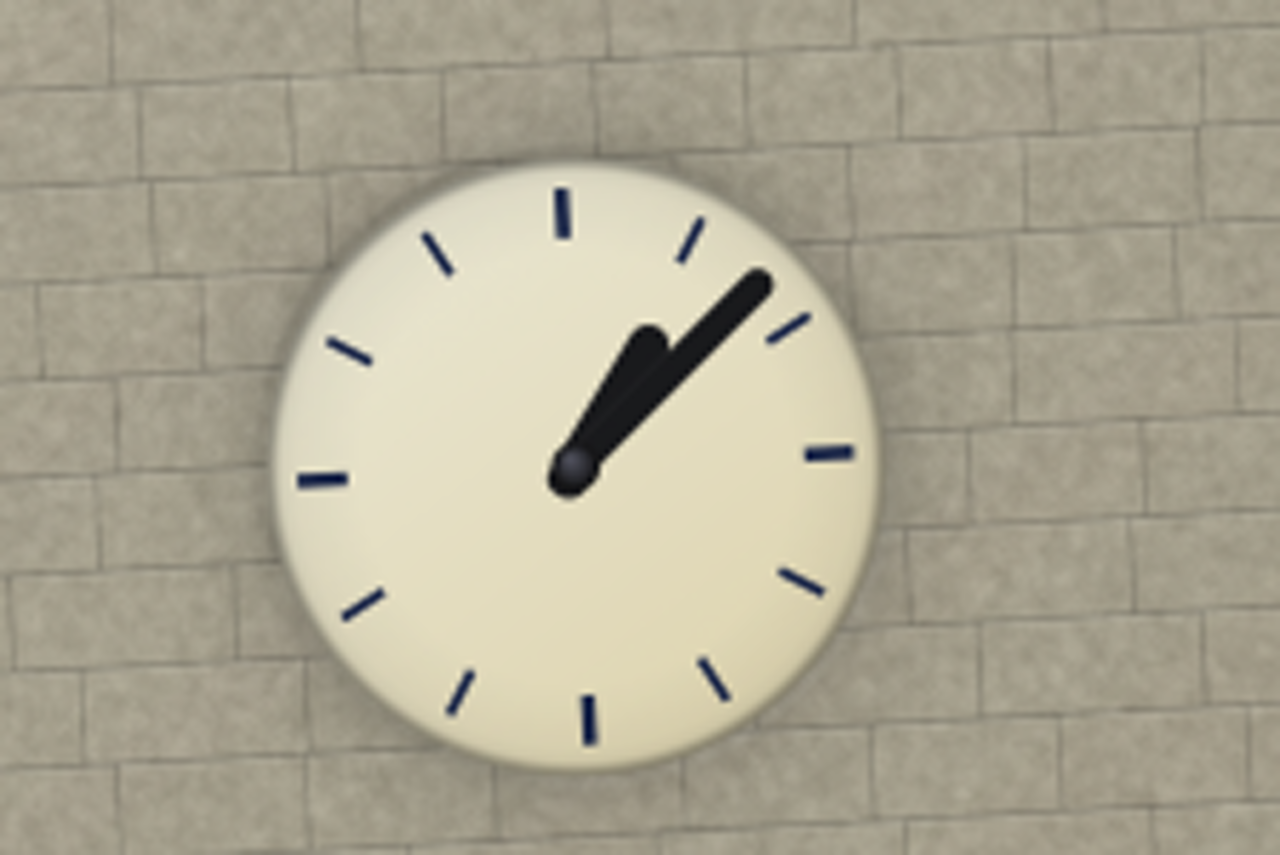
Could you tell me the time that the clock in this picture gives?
1:08
